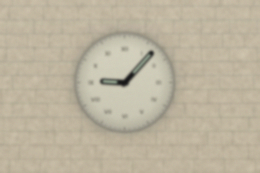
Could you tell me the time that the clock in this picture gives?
9:07
